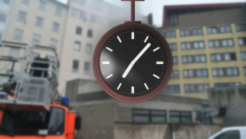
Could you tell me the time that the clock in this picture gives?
7:07
